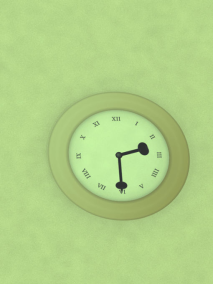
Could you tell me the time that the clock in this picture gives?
2:30
